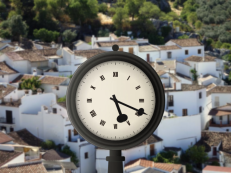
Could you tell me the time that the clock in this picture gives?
5:19
